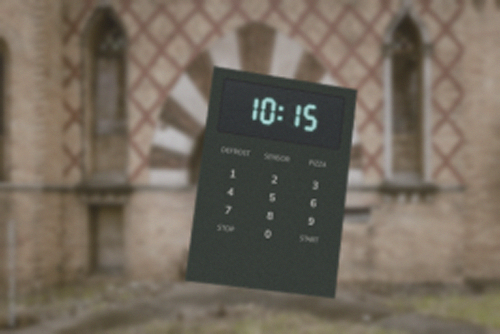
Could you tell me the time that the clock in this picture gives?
10:15
